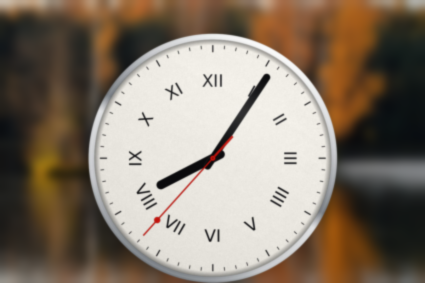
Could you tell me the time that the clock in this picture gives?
8:05:37
